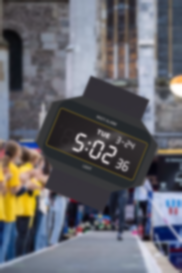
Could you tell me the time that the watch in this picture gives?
5:02
